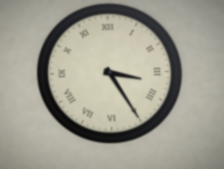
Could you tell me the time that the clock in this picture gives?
3:25
